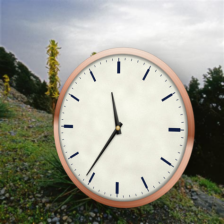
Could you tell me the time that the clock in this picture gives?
11:36
